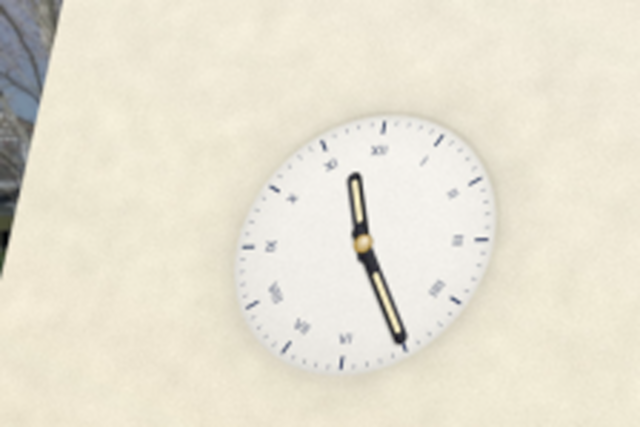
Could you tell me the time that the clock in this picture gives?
11:25
